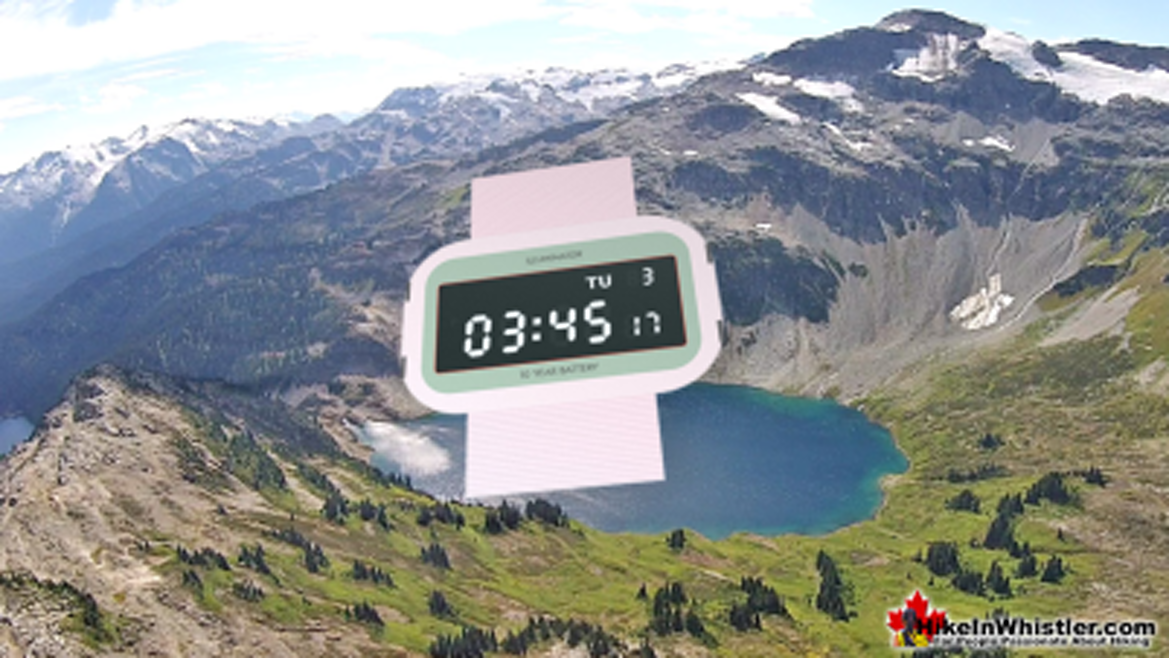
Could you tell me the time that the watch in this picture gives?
3:45:17
